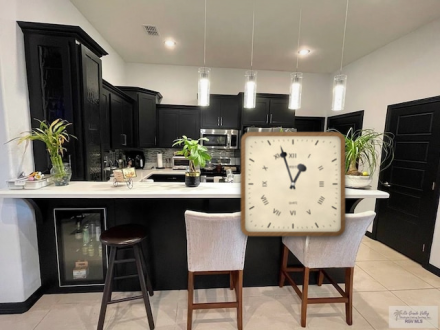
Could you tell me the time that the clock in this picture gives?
12:57
